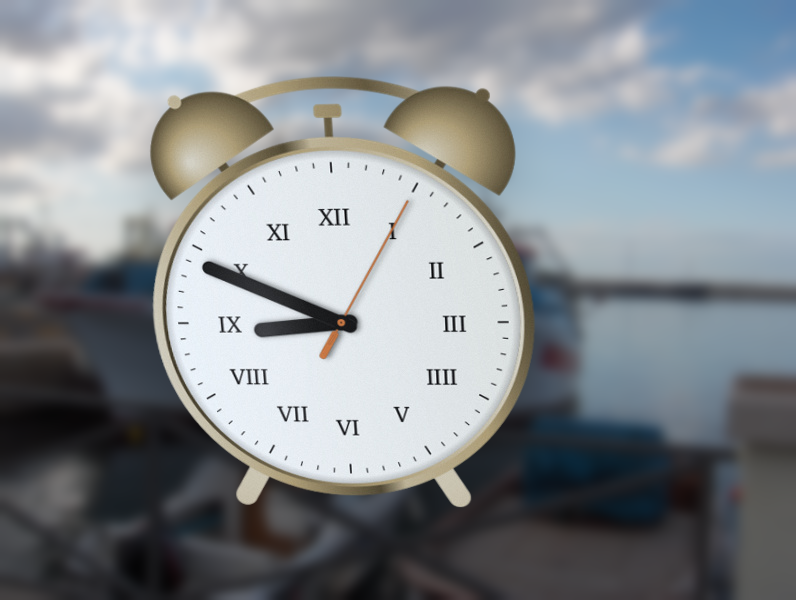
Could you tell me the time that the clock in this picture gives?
8:49:05
